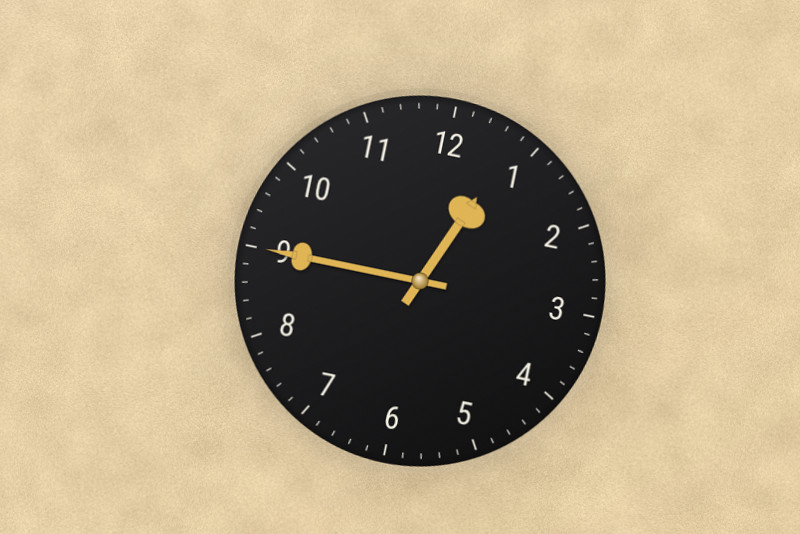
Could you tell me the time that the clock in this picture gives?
12:45
